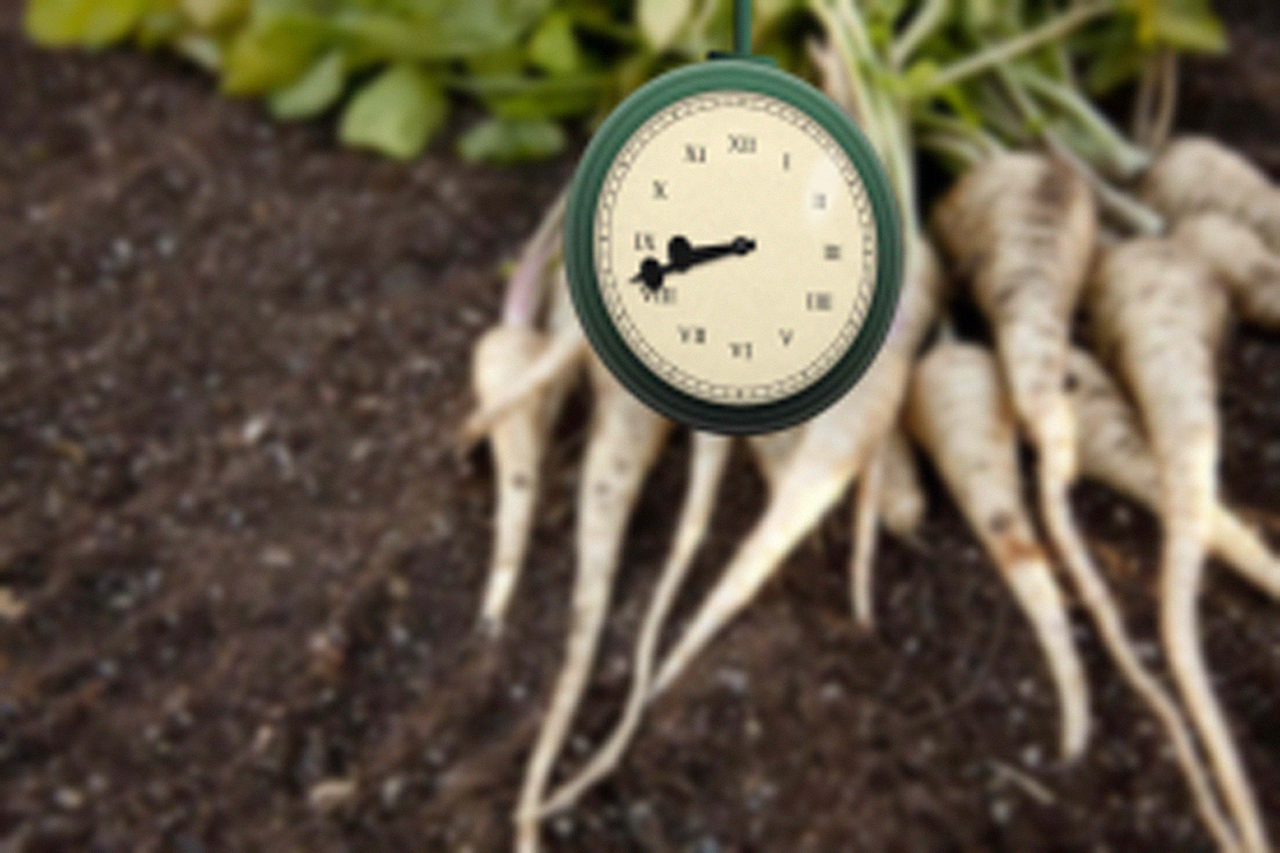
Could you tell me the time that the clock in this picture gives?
8:42
